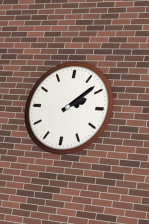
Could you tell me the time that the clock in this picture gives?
2:08
